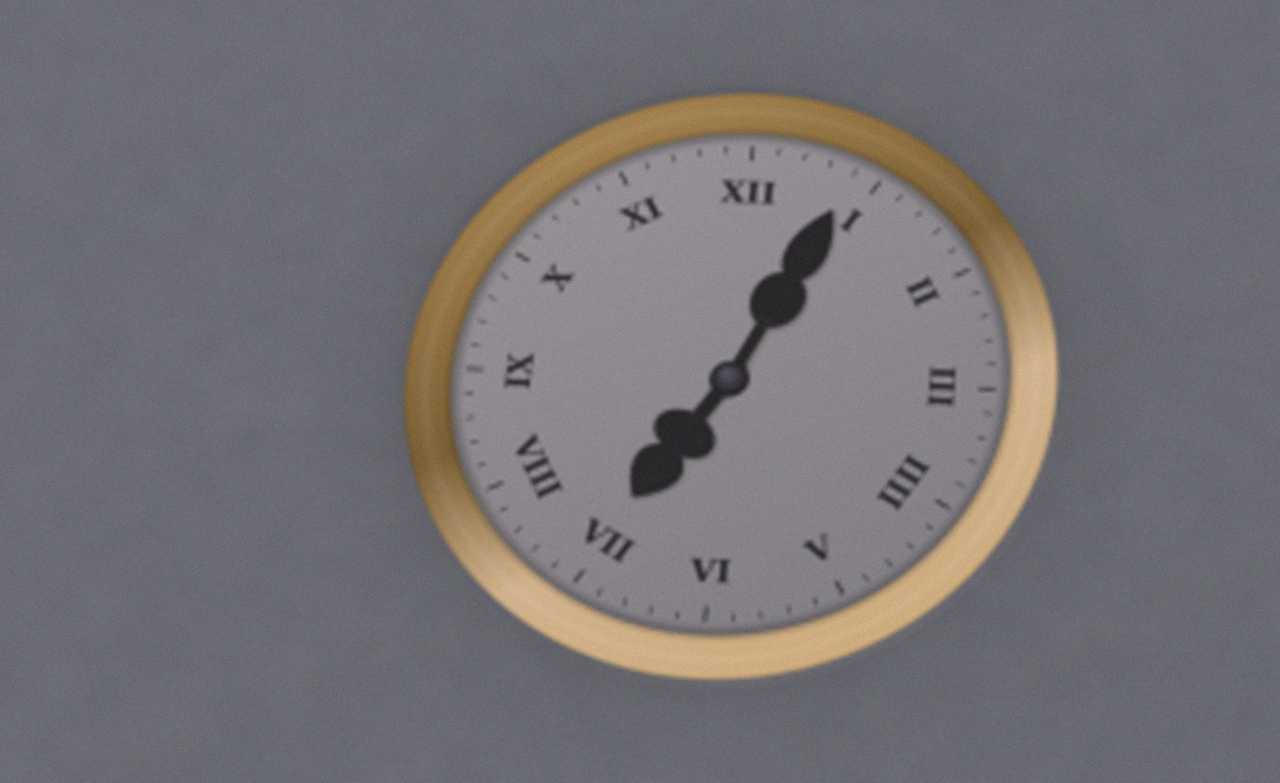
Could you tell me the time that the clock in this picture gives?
7:04
